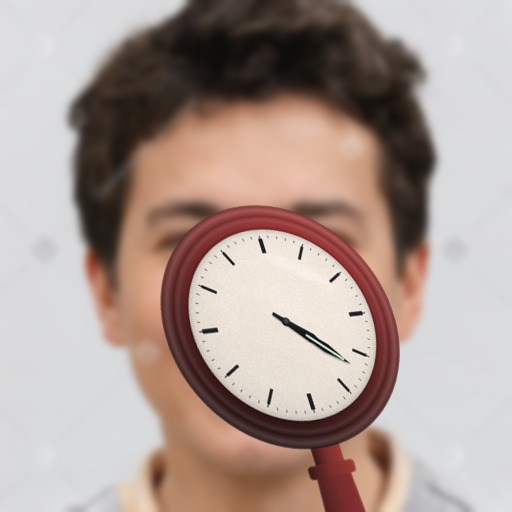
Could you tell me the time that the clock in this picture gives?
4:22
